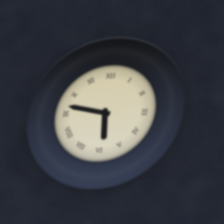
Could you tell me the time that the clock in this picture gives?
5:47
